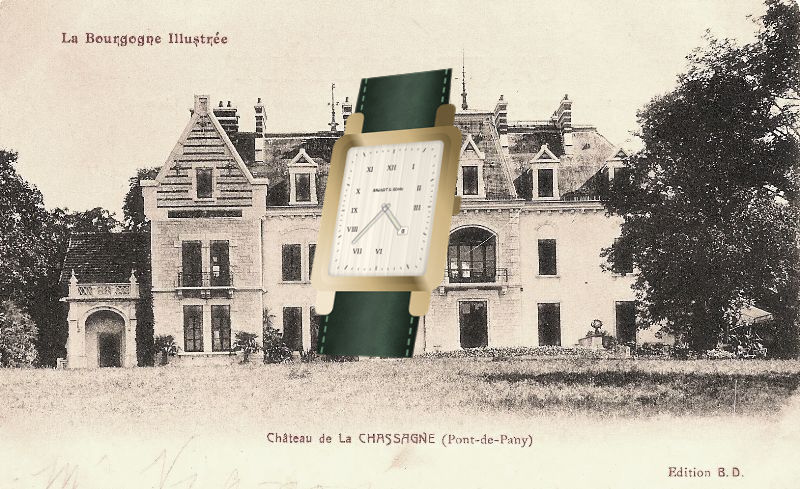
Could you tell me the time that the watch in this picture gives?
4:37
